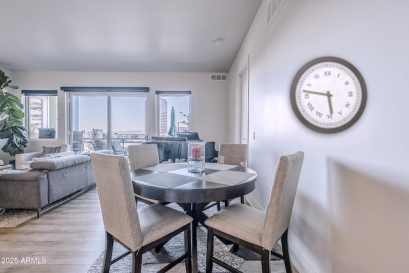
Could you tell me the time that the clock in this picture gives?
5:47
